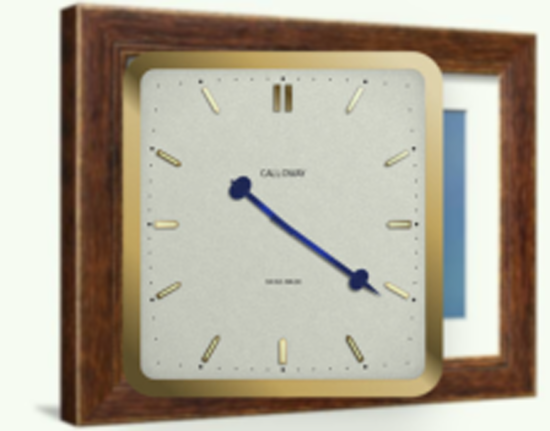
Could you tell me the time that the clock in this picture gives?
10:21
